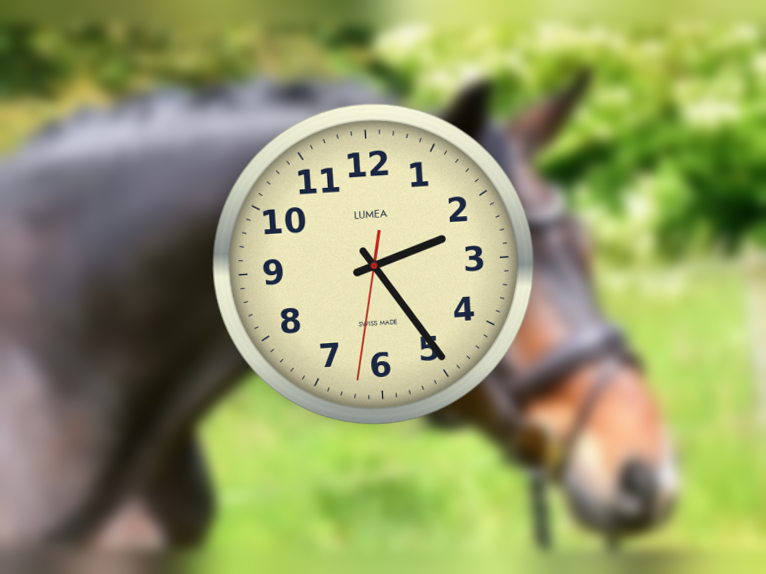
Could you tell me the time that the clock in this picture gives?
2:24:32
